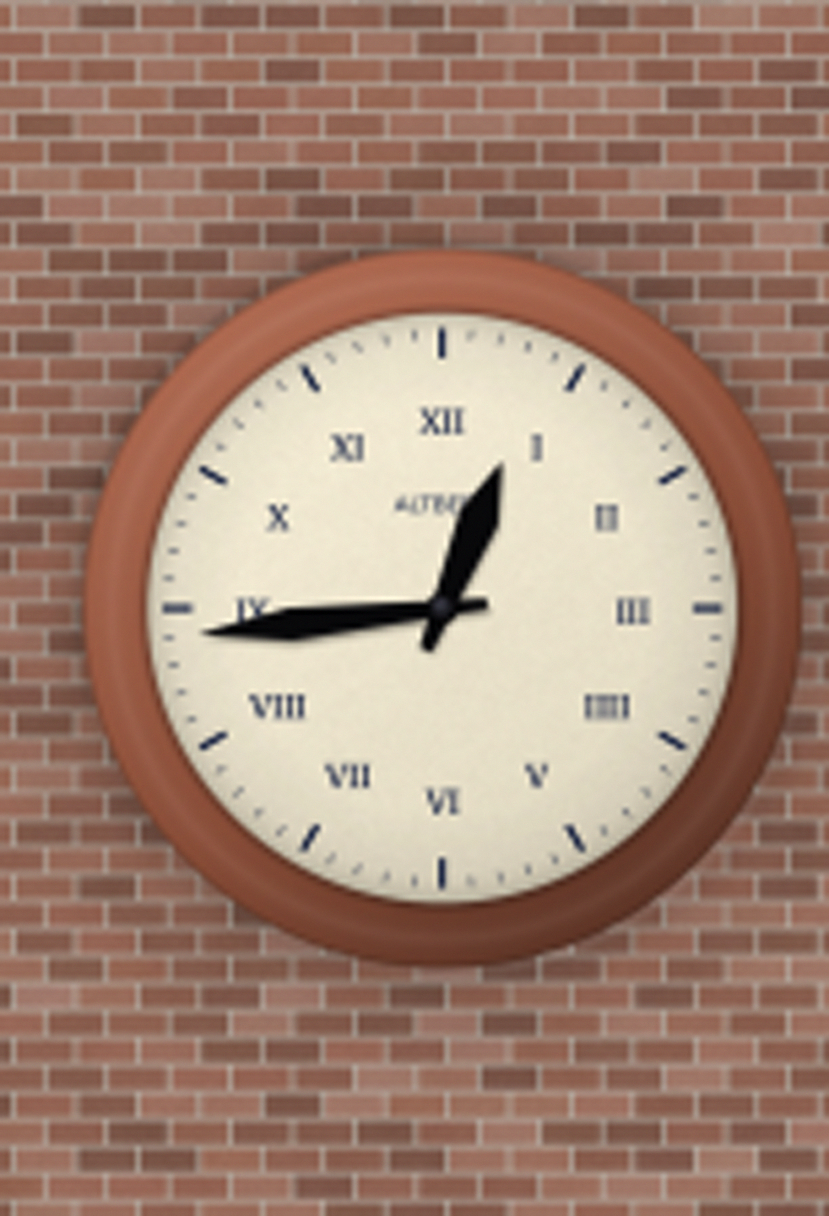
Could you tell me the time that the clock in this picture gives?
12:44
